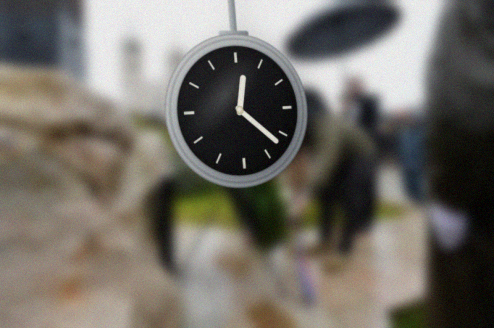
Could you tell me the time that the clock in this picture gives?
12:22
